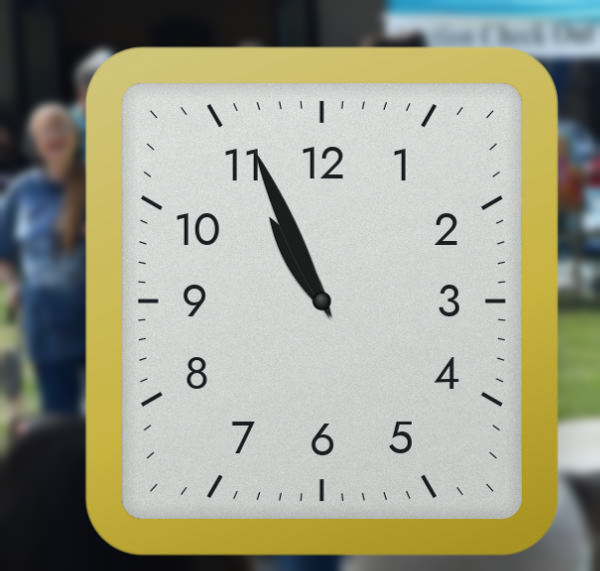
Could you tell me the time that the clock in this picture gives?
10:56
